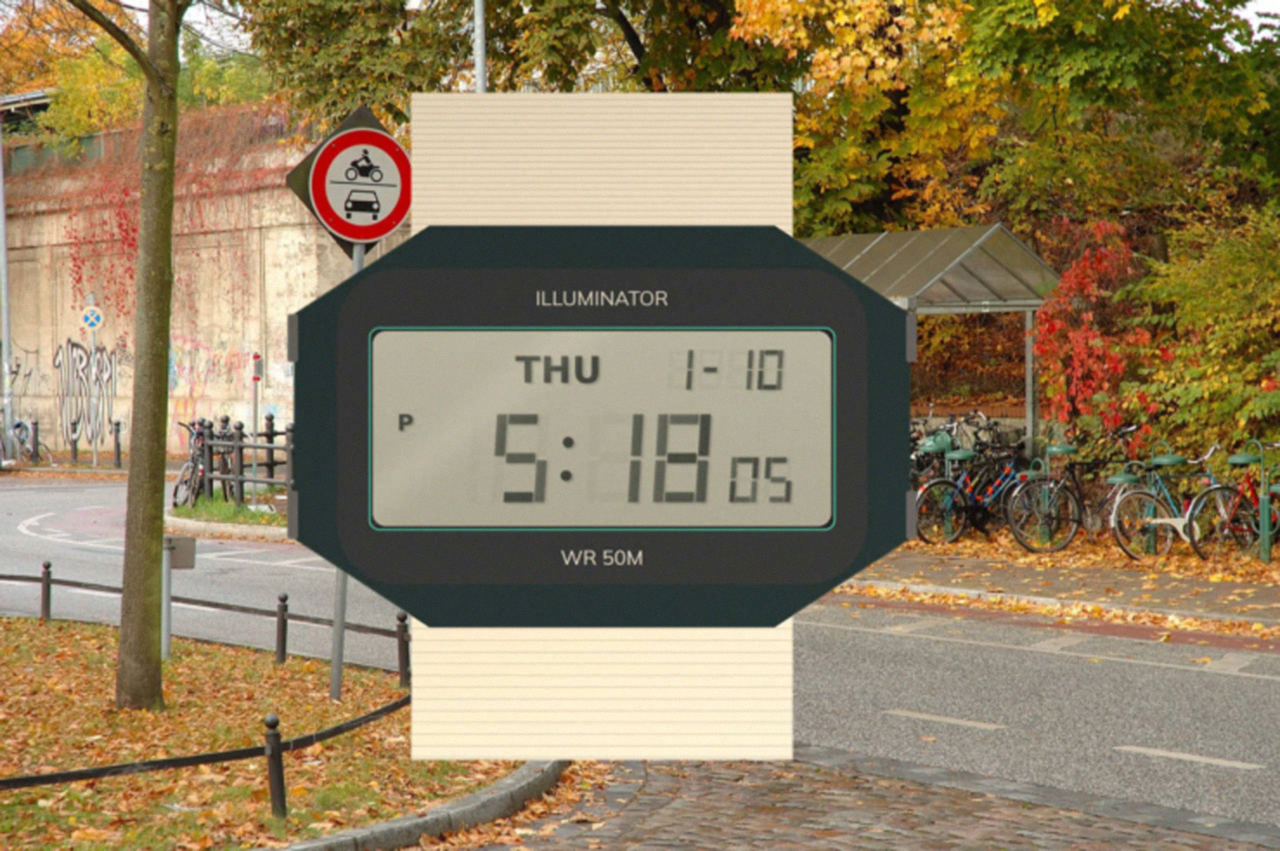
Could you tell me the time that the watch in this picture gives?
5:18:05
